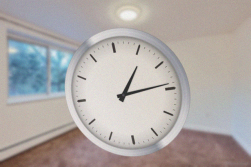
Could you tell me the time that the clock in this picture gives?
1:14
